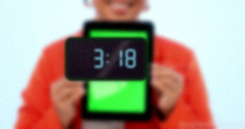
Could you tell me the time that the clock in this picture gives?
3:18
